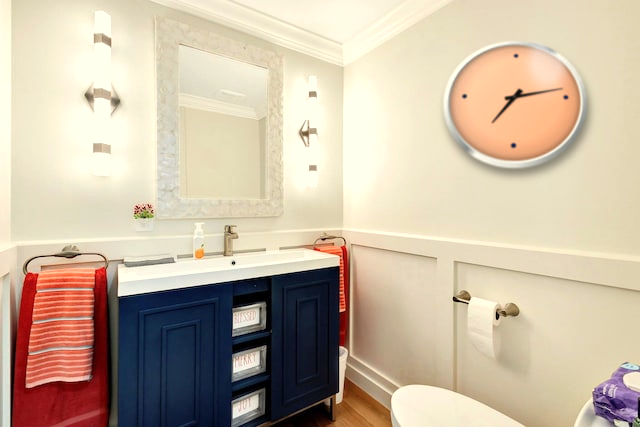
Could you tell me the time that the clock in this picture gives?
7:13
